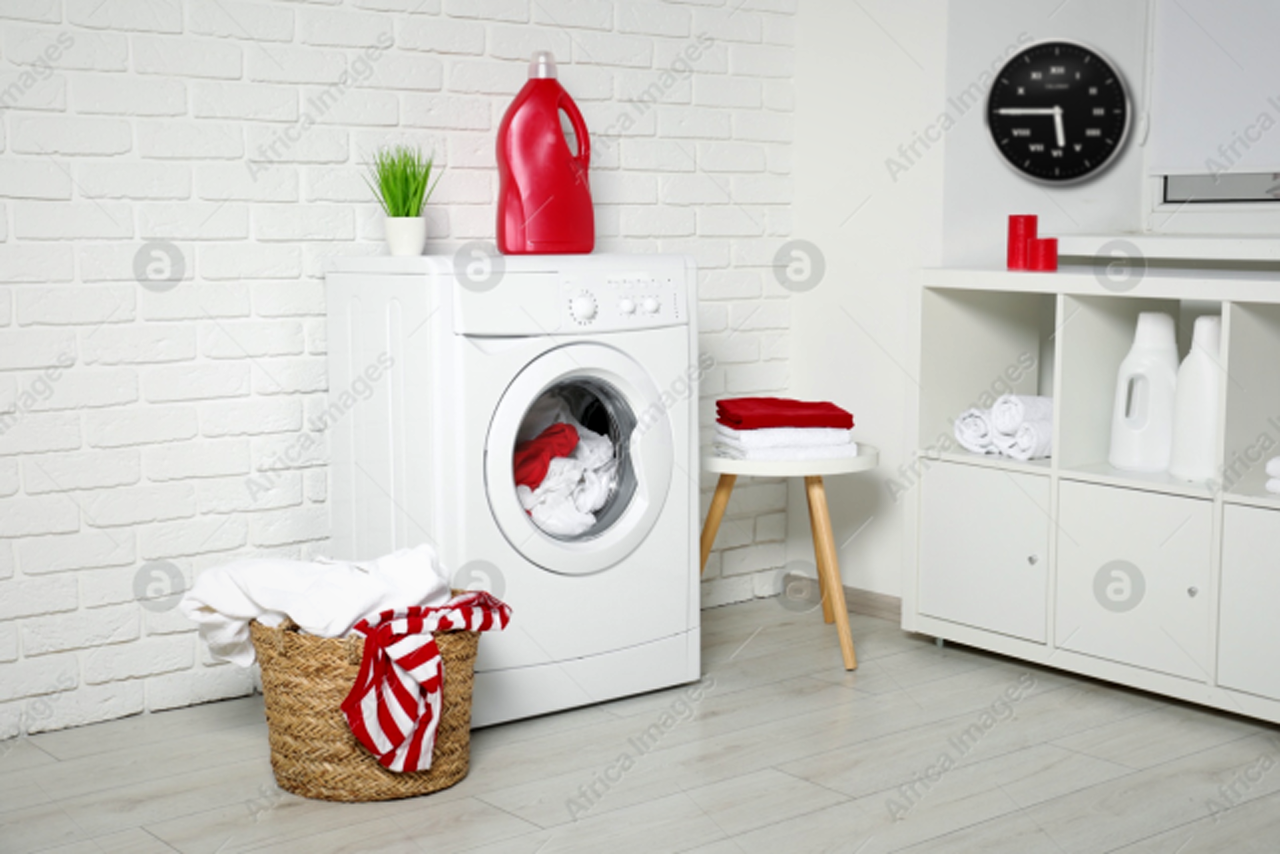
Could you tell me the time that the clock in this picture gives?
5:45
